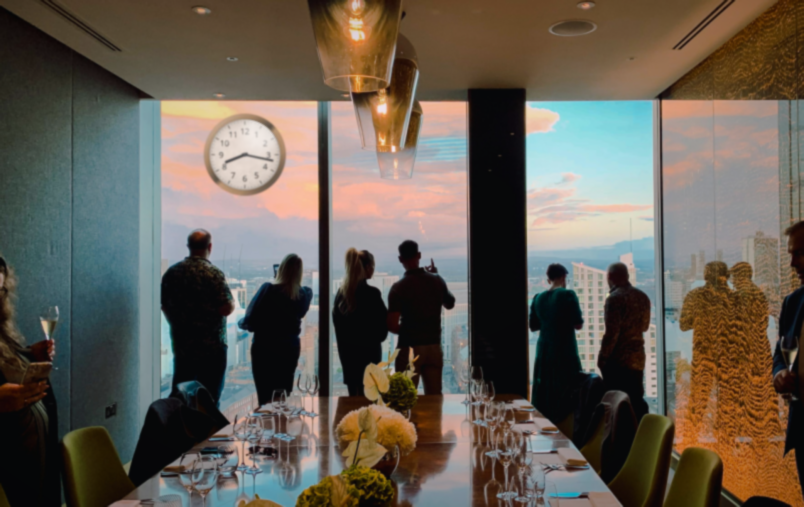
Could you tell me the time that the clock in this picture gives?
8:17
